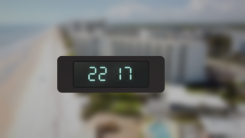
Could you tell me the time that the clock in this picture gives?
22:17
